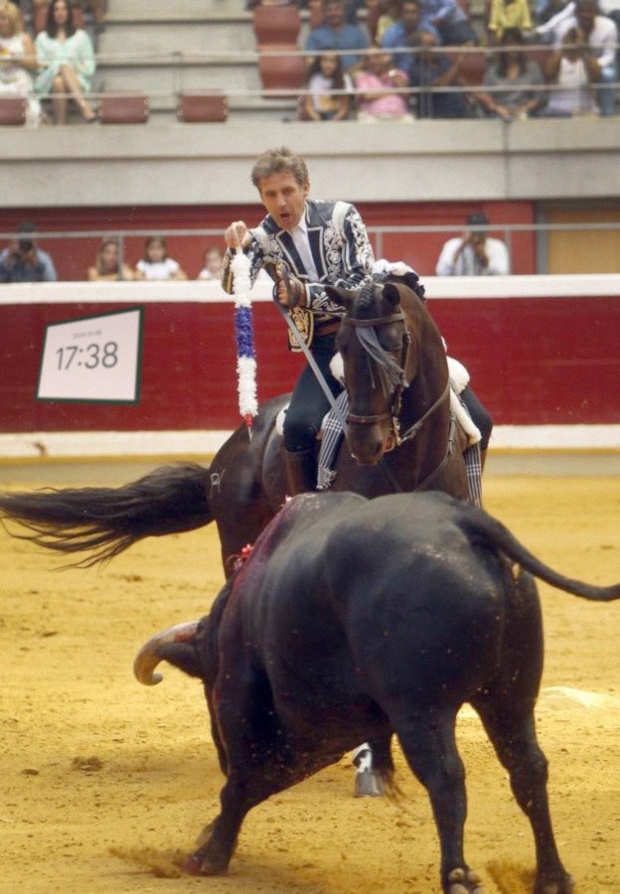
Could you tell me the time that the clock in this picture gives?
17:38
